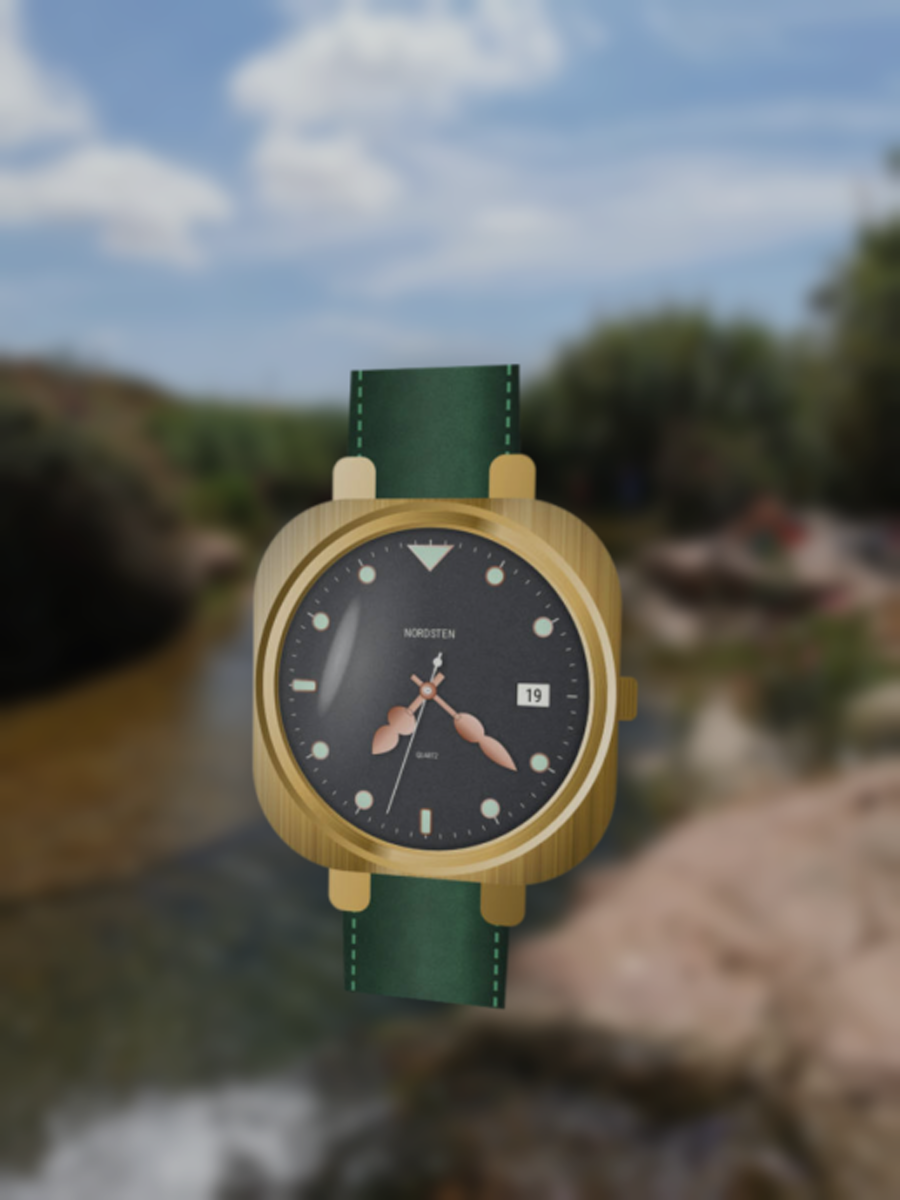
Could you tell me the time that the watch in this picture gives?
7:21:33
